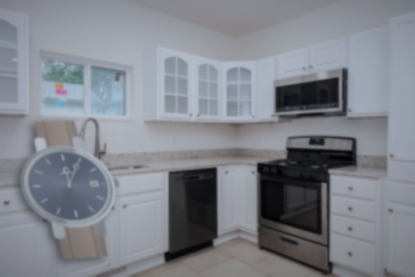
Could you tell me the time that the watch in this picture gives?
12:05
